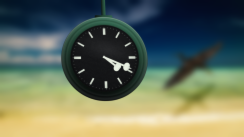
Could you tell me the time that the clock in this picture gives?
4:19
